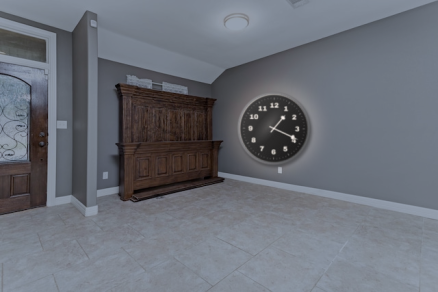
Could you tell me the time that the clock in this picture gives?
1:19
